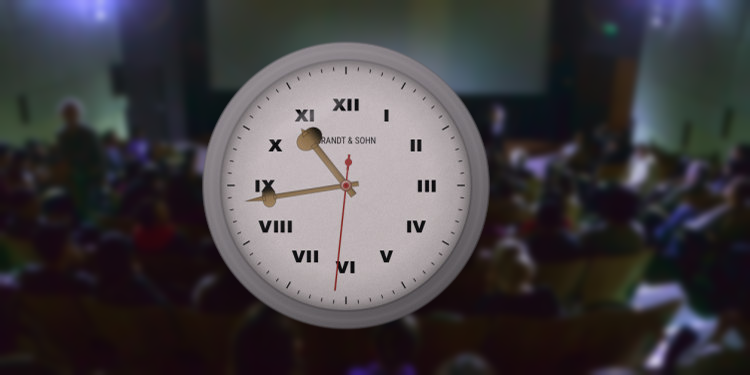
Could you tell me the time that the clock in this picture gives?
10:43:31
